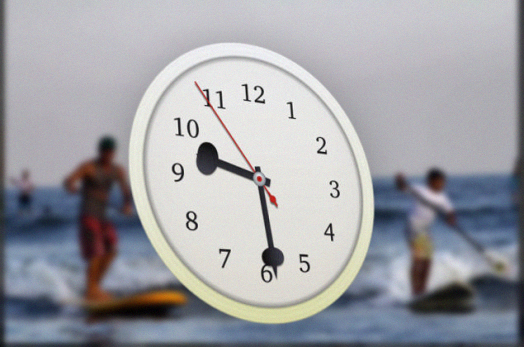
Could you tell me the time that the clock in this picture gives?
9:28:54
